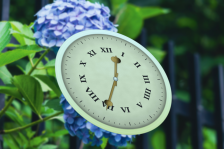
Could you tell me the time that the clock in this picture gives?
12:35
